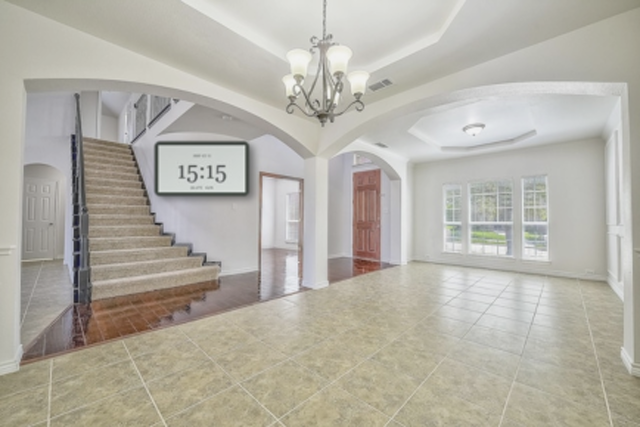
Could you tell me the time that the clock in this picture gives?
15:15
